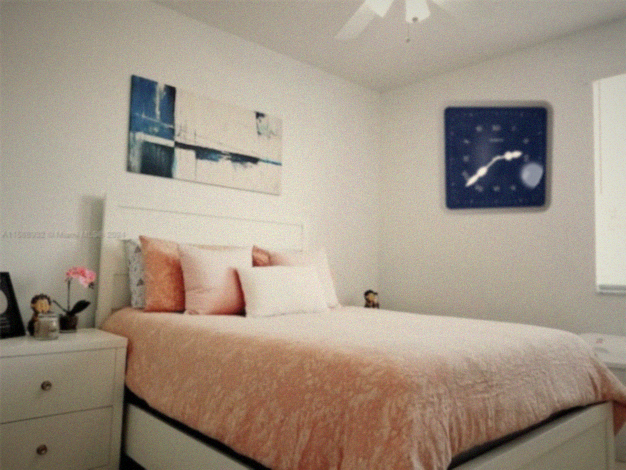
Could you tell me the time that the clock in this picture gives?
2:38
